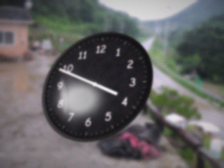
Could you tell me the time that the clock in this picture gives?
3:49
